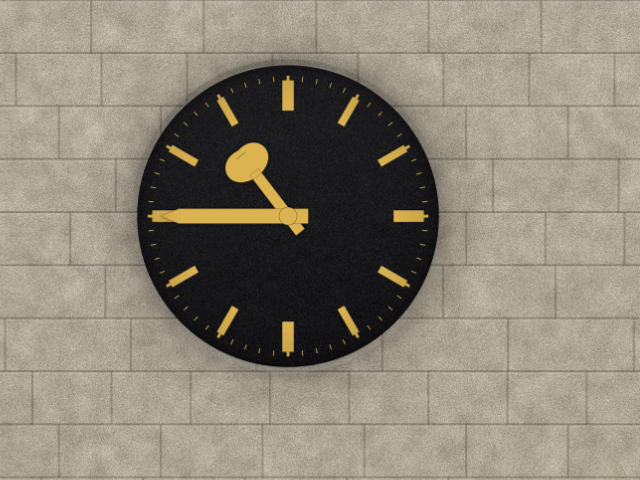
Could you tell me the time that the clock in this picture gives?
10:45
